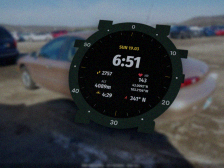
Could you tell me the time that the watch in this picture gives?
6:51
